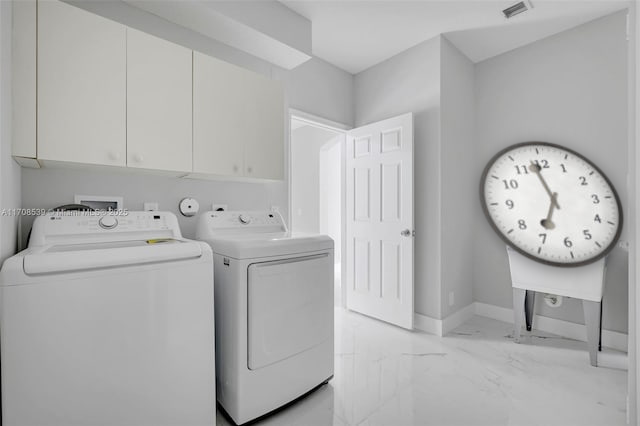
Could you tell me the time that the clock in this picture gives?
6:58
